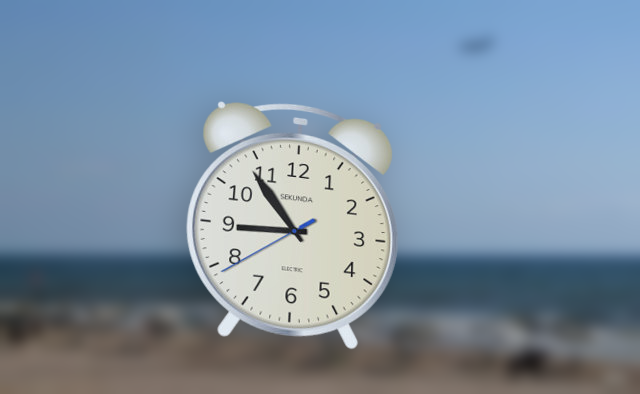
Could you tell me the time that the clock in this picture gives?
8:53:39
